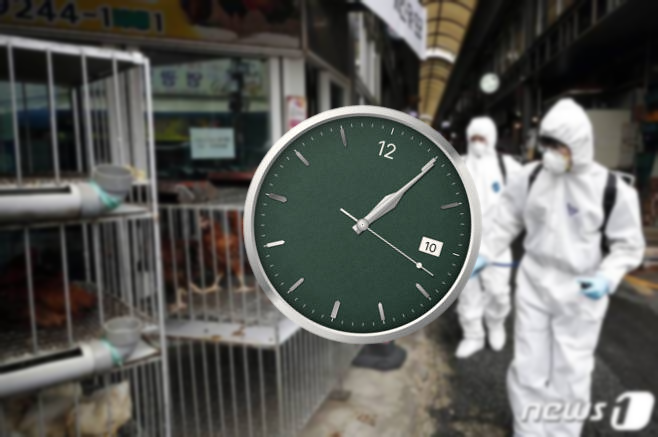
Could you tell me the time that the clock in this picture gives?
1:05:18
